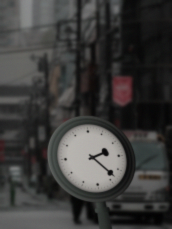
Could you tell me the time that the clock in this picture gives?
2:23
